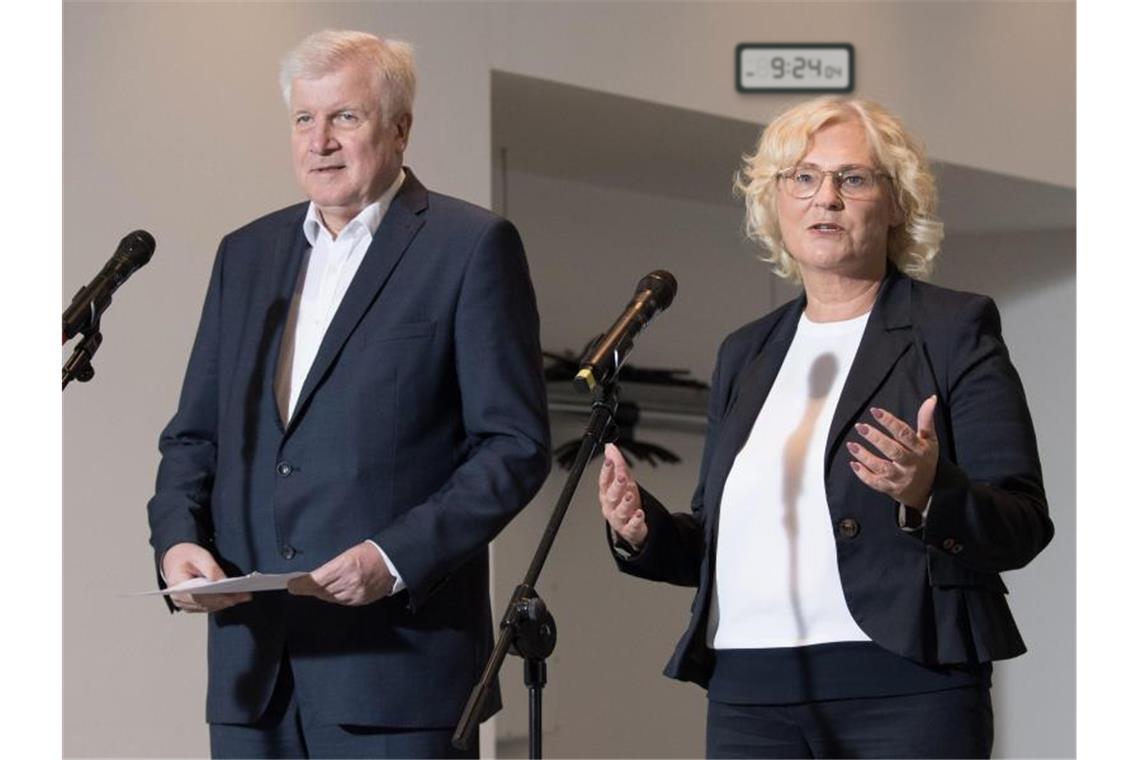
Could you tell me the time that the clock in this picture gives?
9:24
